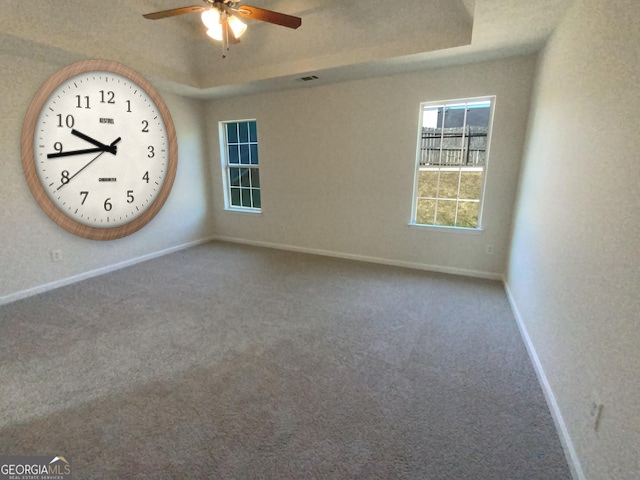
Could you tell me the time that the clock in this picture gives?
9:43:39
